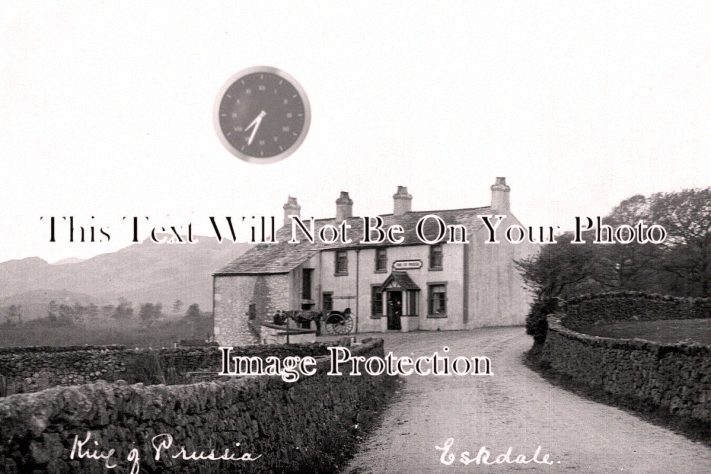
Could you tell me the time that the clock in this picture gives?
7:34
